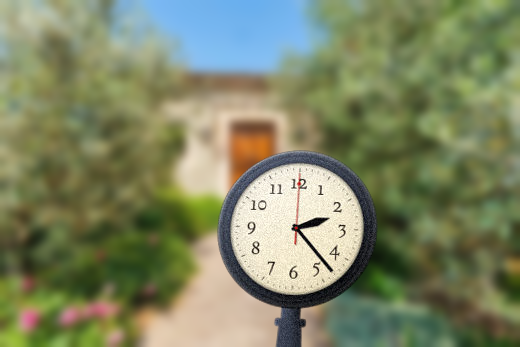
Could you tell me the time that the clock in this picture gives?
2:23:00
